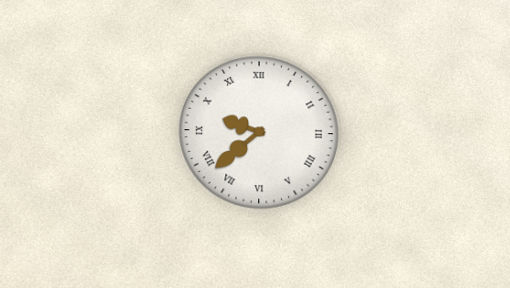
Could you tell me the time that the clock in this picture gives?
9:38
